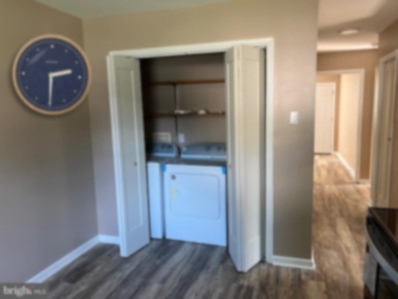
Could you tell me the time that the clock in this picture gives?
2:30
